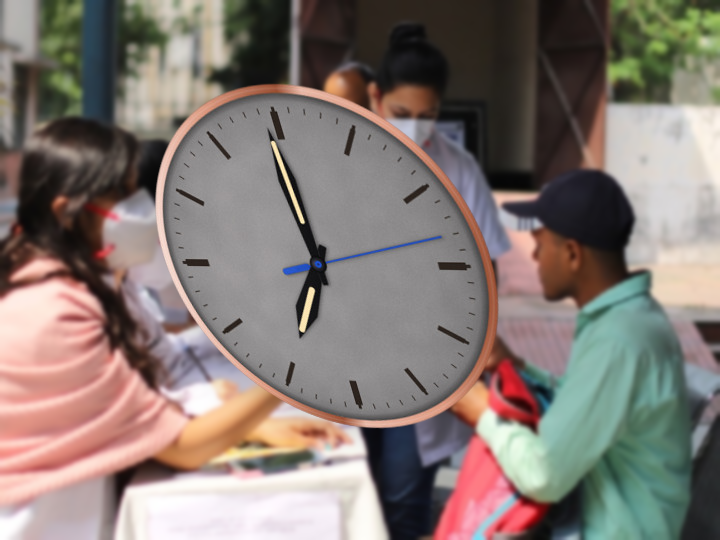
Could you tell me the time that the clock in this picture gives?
6:59:13
